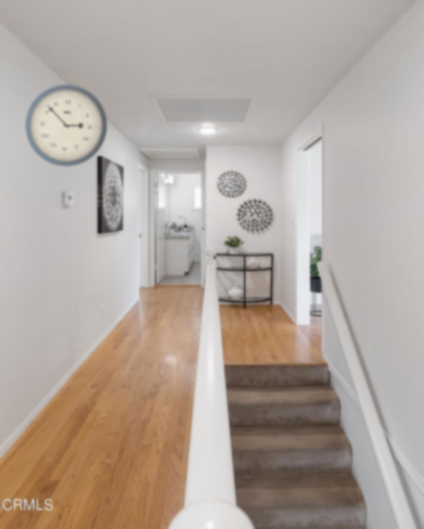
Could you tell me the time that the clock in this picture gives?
2:52
